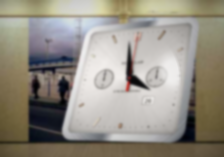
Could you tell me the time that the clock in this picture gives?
3:58
